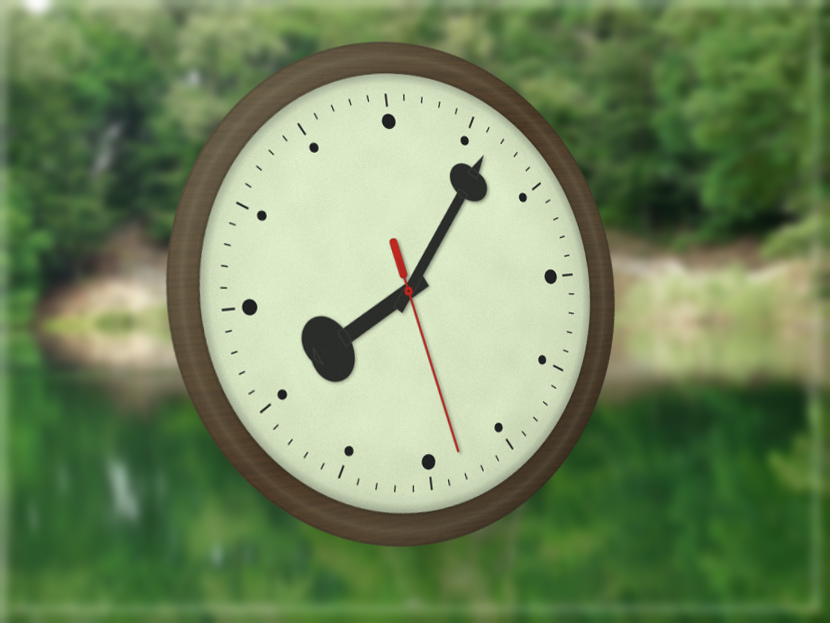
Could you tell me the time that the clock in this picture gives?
8:06:28
